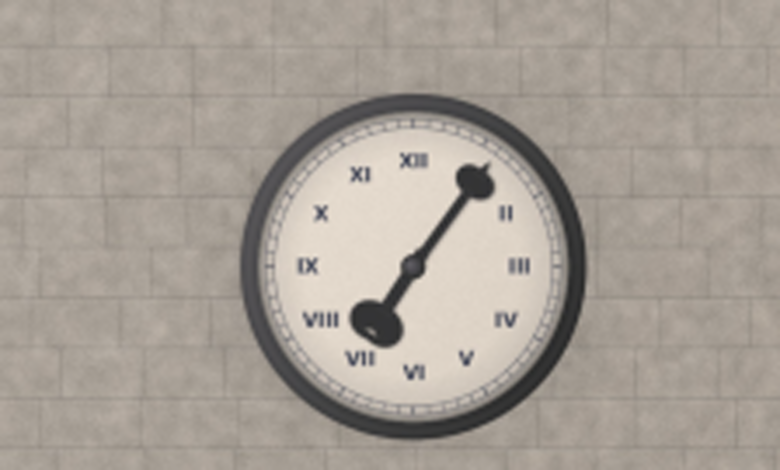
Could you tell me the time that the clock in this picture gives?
7:06
